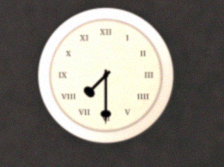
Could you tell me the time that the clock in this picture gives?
7:30
